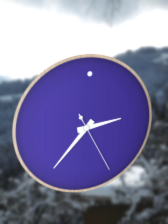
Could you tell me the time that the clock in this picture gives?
2:36:25
